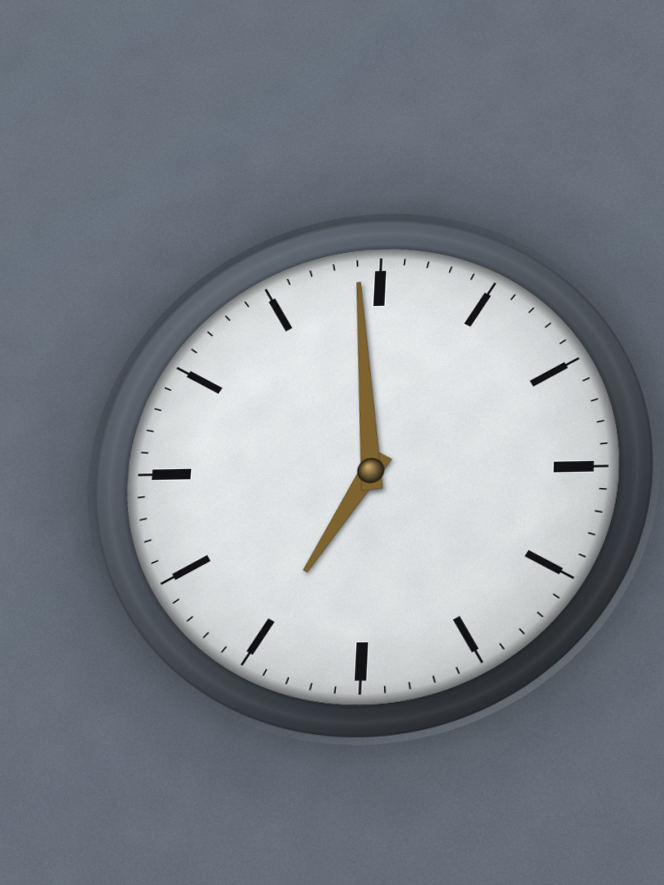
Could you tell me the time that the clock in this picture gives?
6:59
